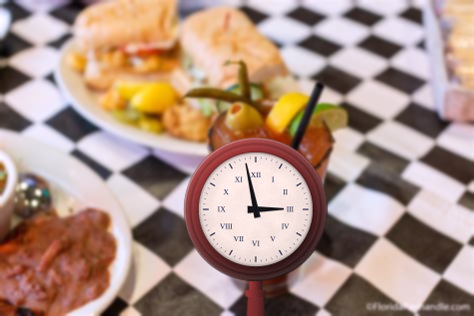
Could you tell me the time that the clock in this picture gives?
2:58
